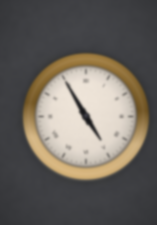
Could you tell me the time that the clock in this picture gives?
4:55
